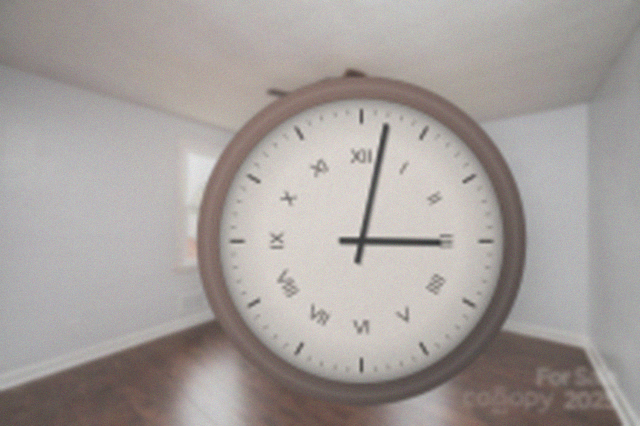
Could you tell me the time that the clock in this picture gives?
3:02
